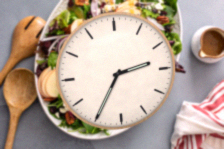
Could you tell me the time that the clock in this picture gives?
2:35
